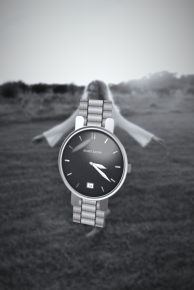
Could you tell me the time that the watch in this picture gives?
3:21
